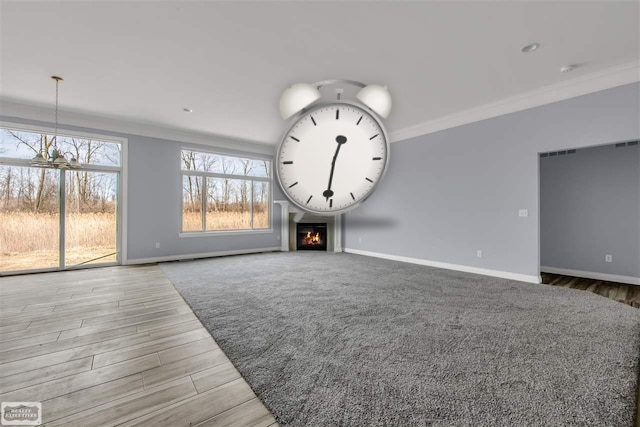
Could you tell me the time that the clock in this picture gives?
12:31
